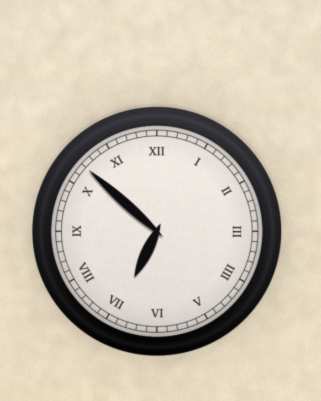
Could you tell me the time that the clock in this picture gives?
6:52
